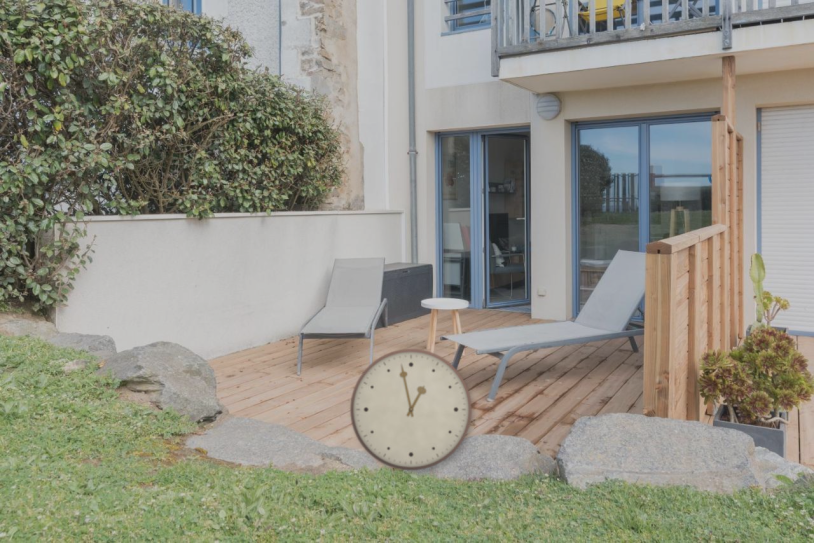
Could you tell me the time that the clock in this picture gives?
12:58
